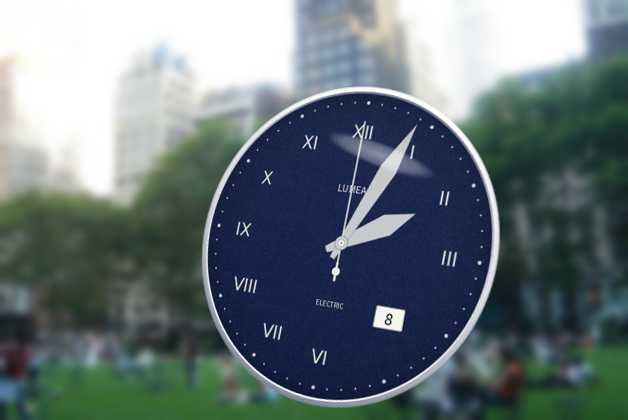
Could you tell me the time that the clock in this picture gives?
2:04:00
